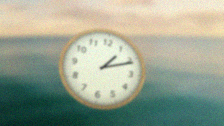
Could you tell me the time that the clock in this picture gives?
1:11
